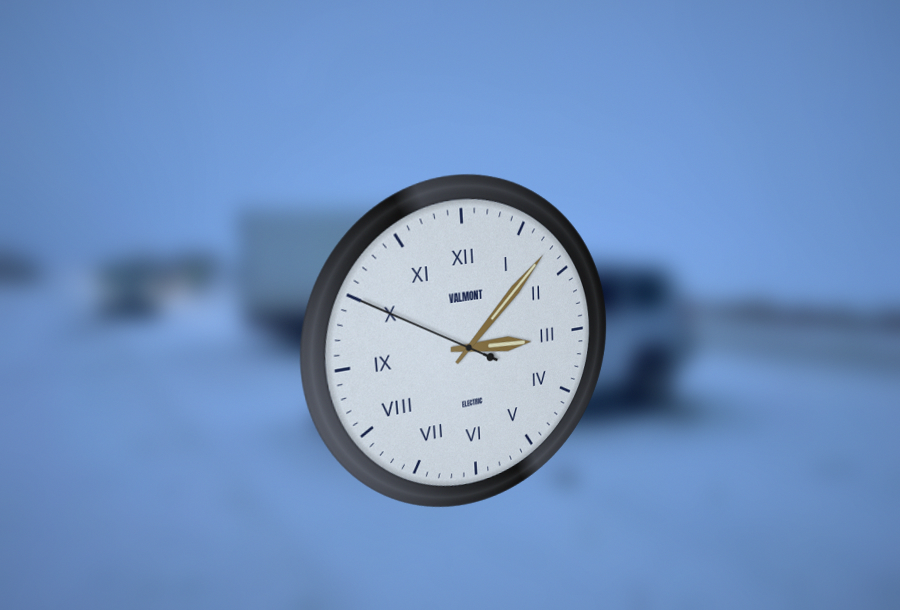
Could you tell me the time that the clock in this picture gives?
3:07:50
